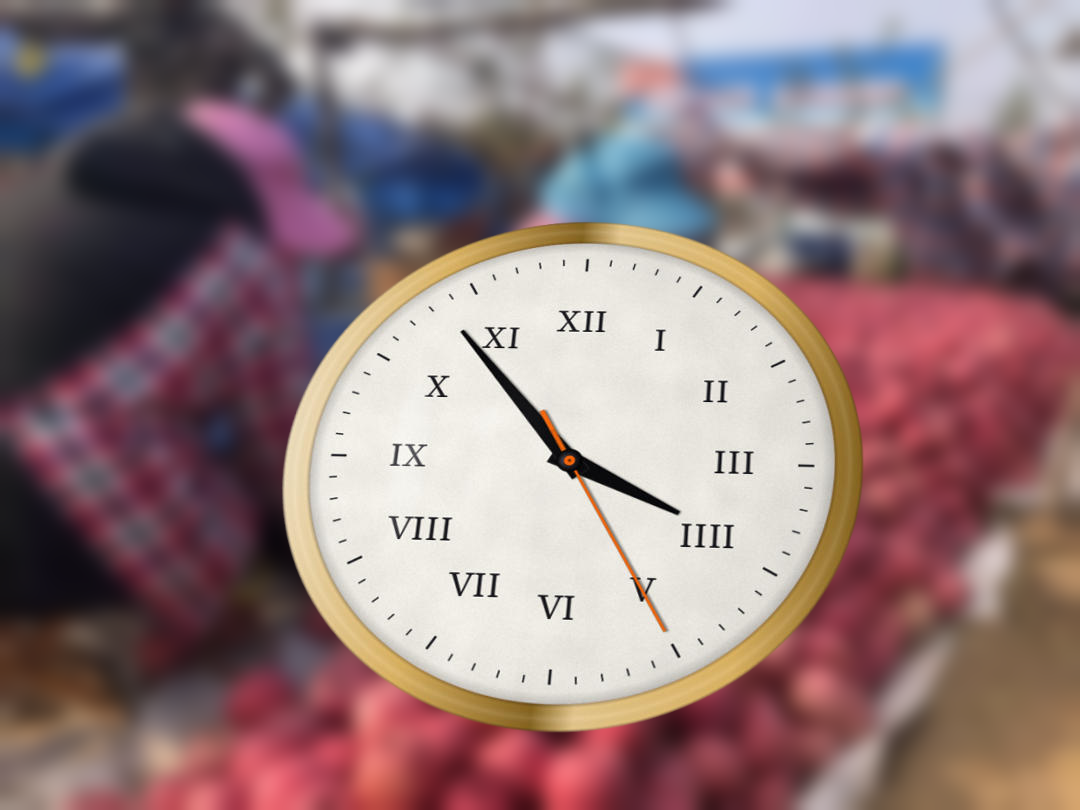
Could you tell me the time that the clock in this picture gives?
3:53:25
